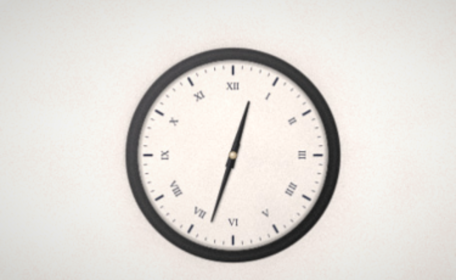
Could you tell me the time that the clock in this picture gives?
12:33
